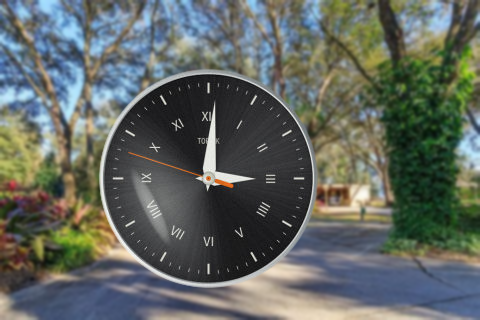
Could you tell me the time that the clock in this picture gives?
3:00:48
